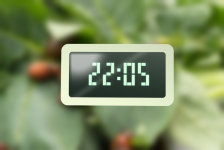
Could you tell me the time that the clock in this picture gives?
22:05
